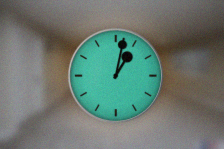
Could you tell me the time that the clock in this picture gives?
1:02
